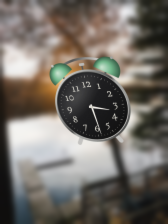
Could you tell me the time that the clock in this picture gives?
3:29
